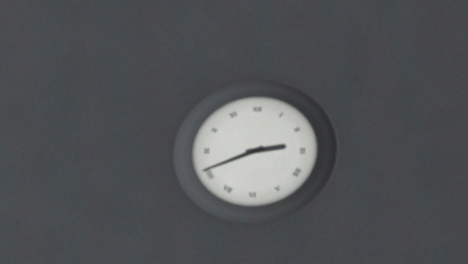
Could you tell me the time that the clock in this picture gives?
2:41
